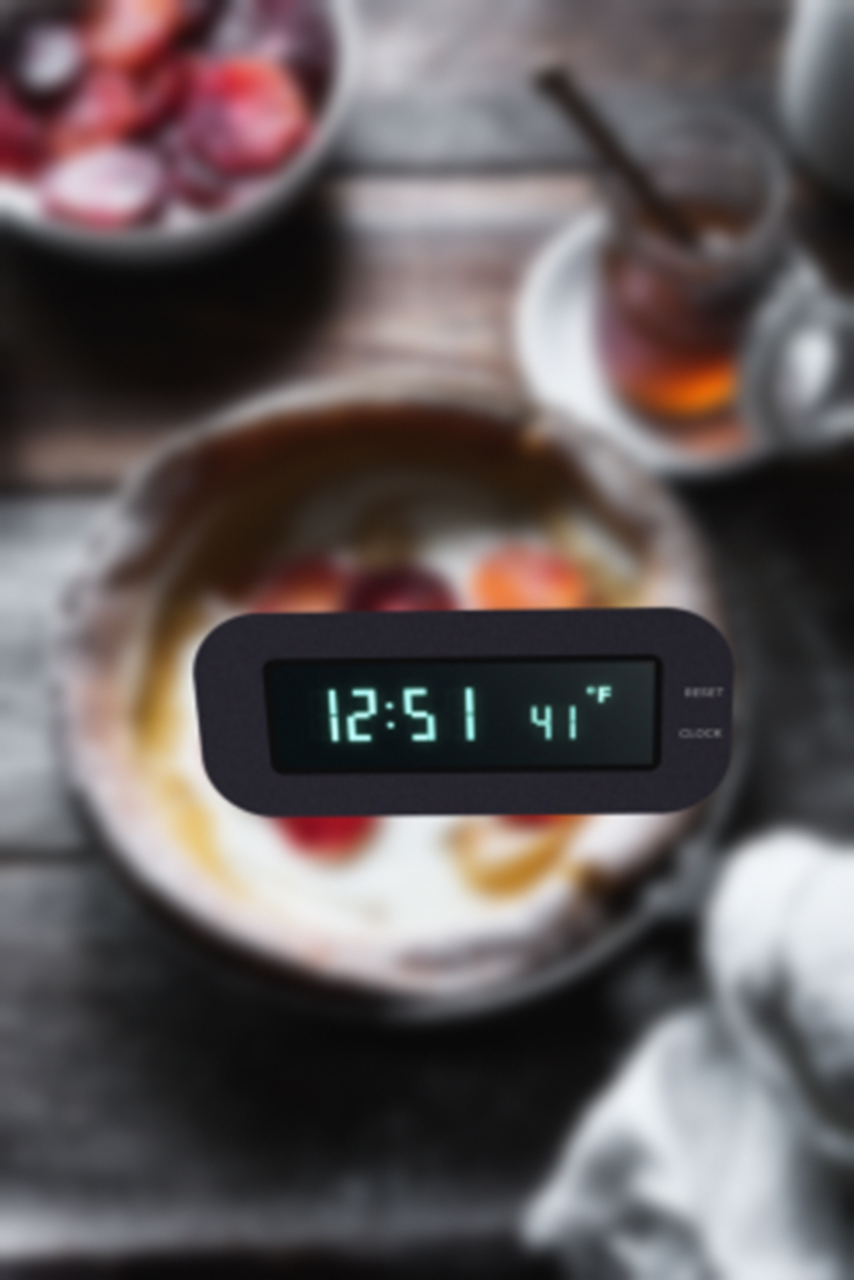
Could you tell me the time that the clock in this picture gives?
12:51
